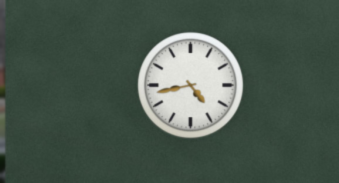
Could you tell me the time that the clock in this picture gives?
4:43
